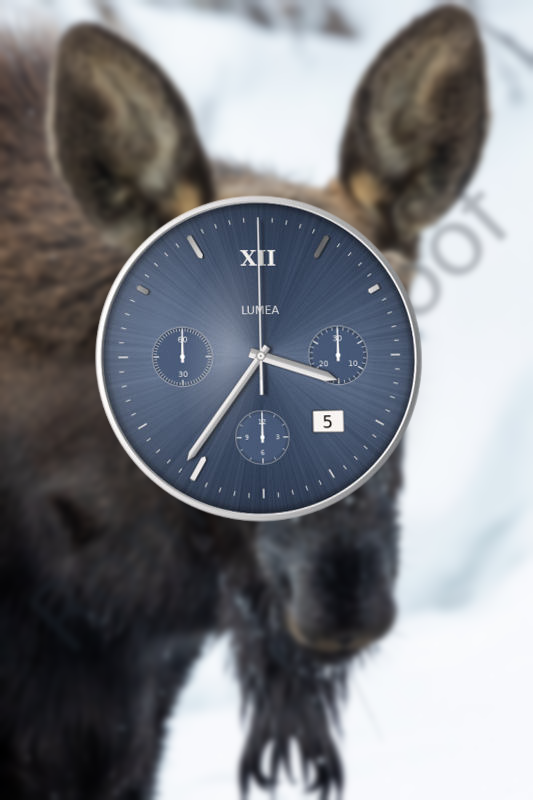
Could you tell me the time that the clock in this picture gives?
3:36
